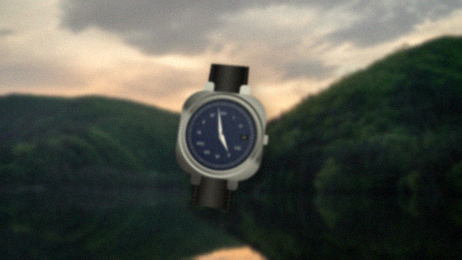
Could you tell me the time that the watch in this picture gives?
4:58
